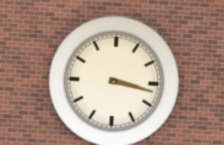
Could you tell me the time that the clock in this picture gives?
3:17
